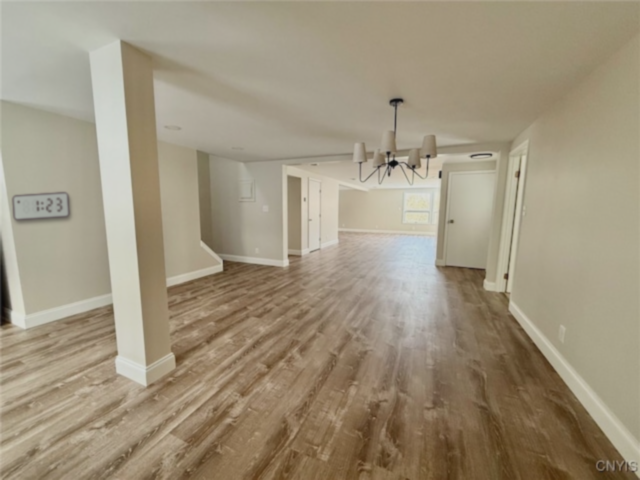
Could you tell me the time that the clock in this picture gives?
1:23
